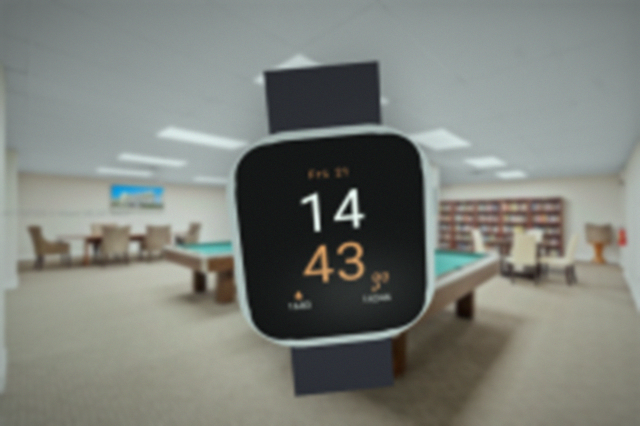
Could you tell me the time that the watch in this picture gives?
14:43
